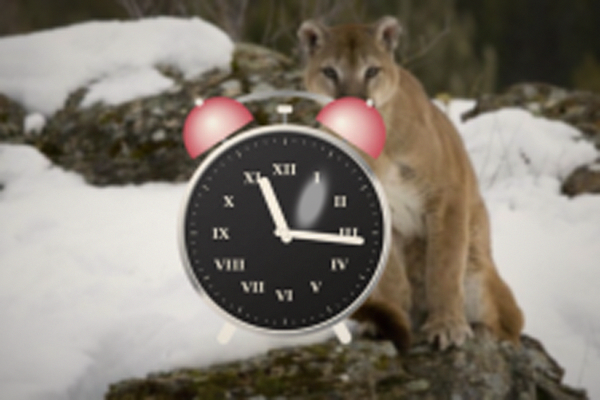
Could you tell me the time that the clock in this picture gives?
11:16
